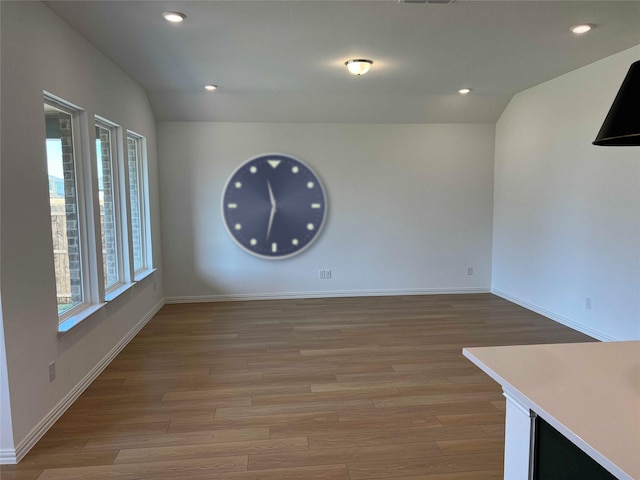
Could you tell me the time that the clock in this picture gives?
11:32
